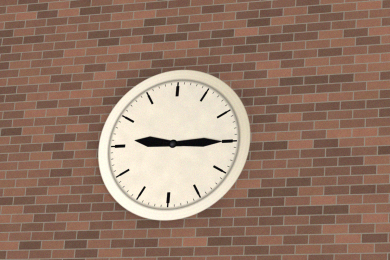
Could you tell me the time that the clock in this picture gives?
9:15
